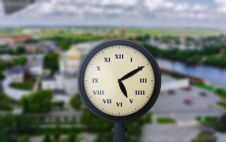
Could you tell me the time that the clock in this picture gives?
5:10
